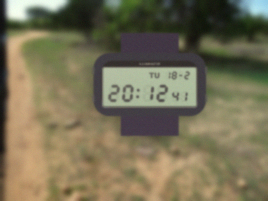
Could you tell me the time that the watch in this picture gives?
20:12:41
